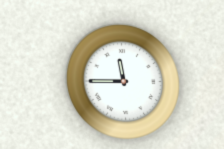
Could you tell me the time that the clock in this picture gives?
11:45
